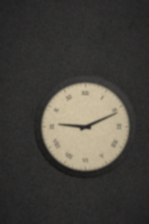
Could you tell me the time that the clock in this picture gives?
9:11
